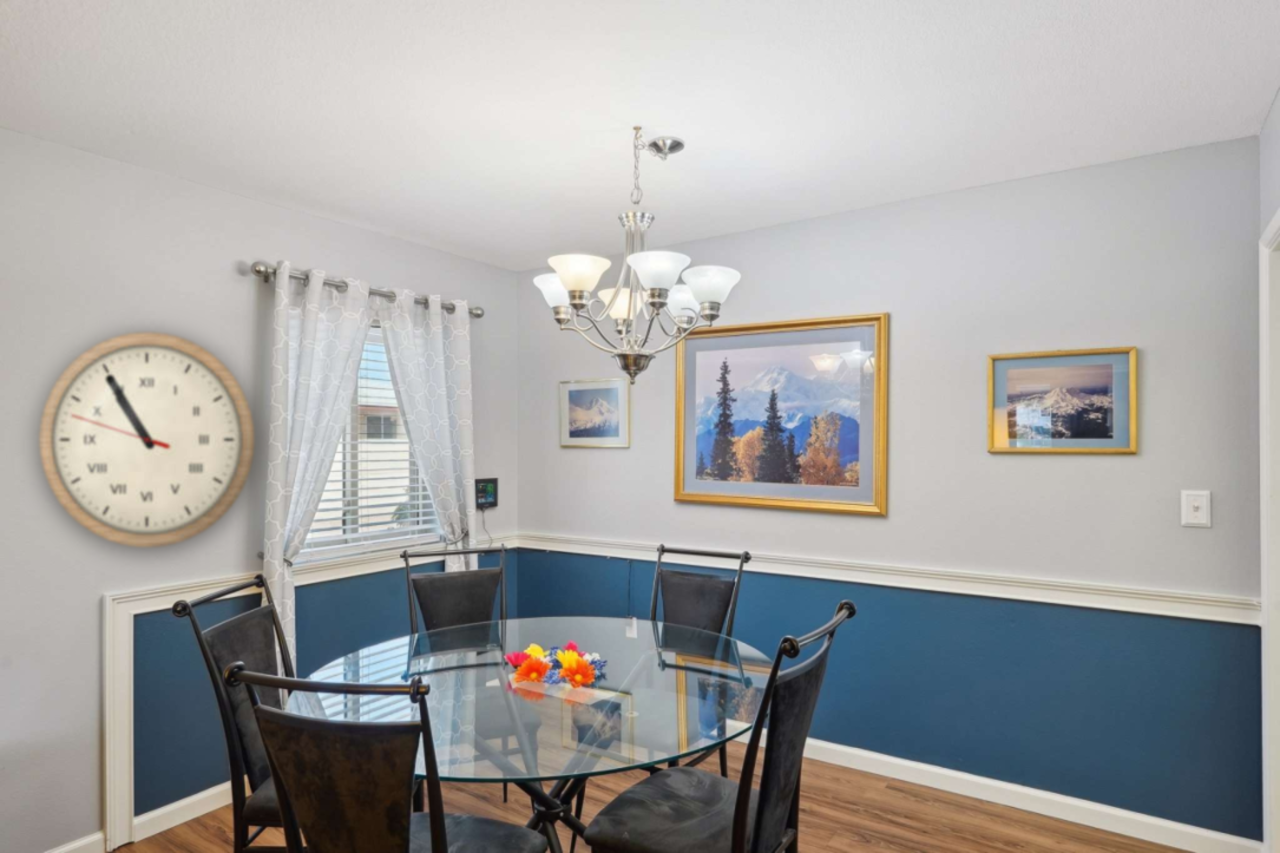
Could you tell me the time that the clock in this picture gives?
10:54:48
